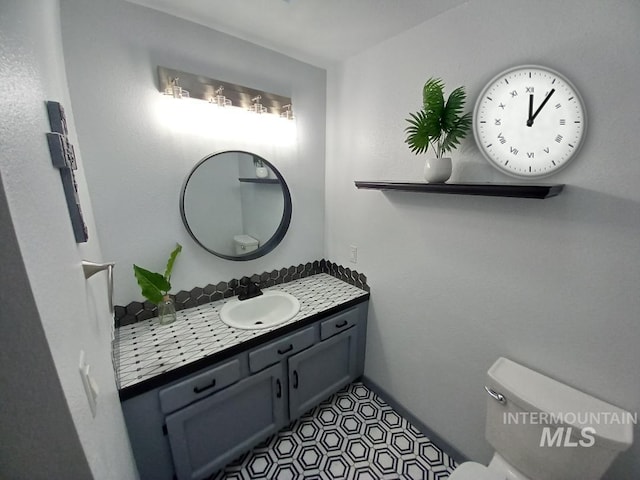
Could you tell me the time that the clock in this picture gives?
12:06
